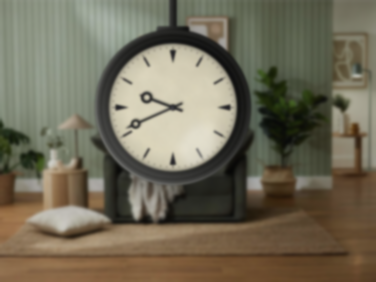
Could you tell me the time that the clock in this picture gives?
9:41
